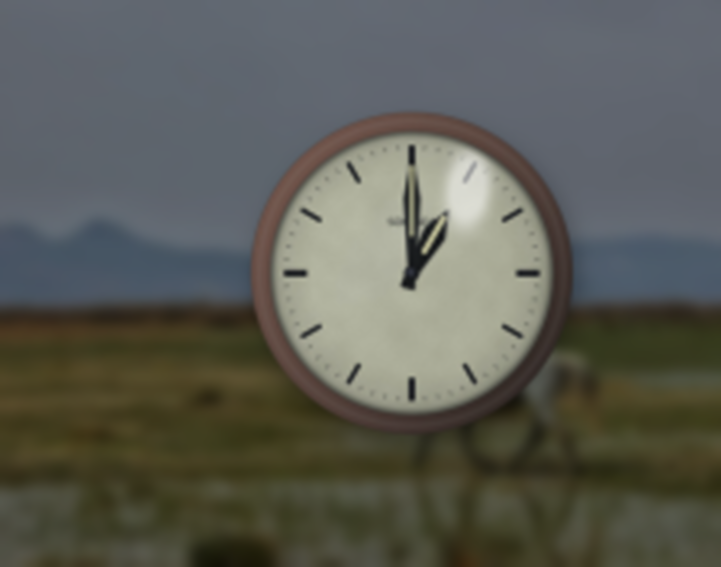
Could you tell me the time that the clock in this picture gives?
1:00
